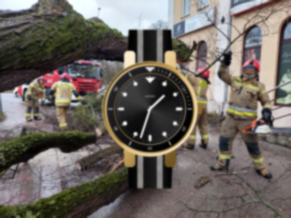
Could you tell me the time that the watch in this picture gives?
1:33
